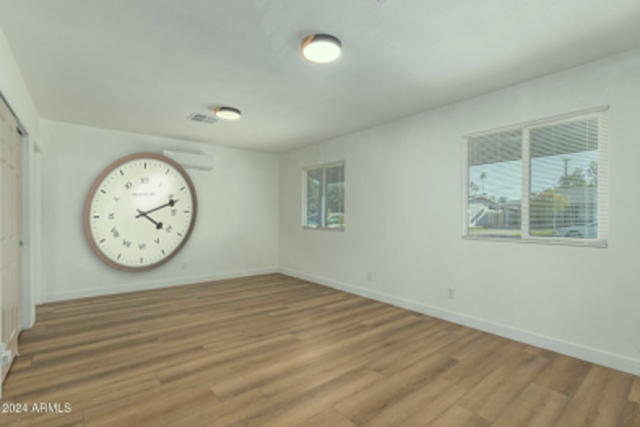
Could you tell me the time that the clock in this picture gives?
4:12
